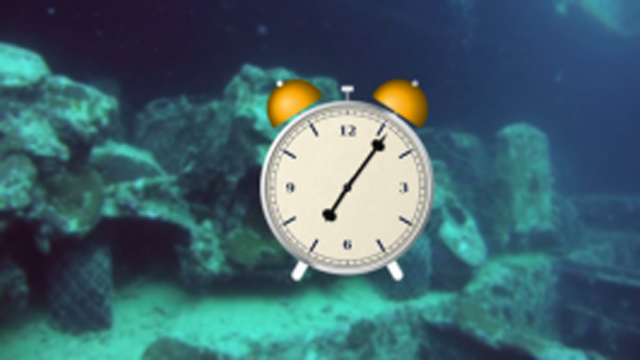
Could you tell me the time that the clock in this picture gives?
7:06
